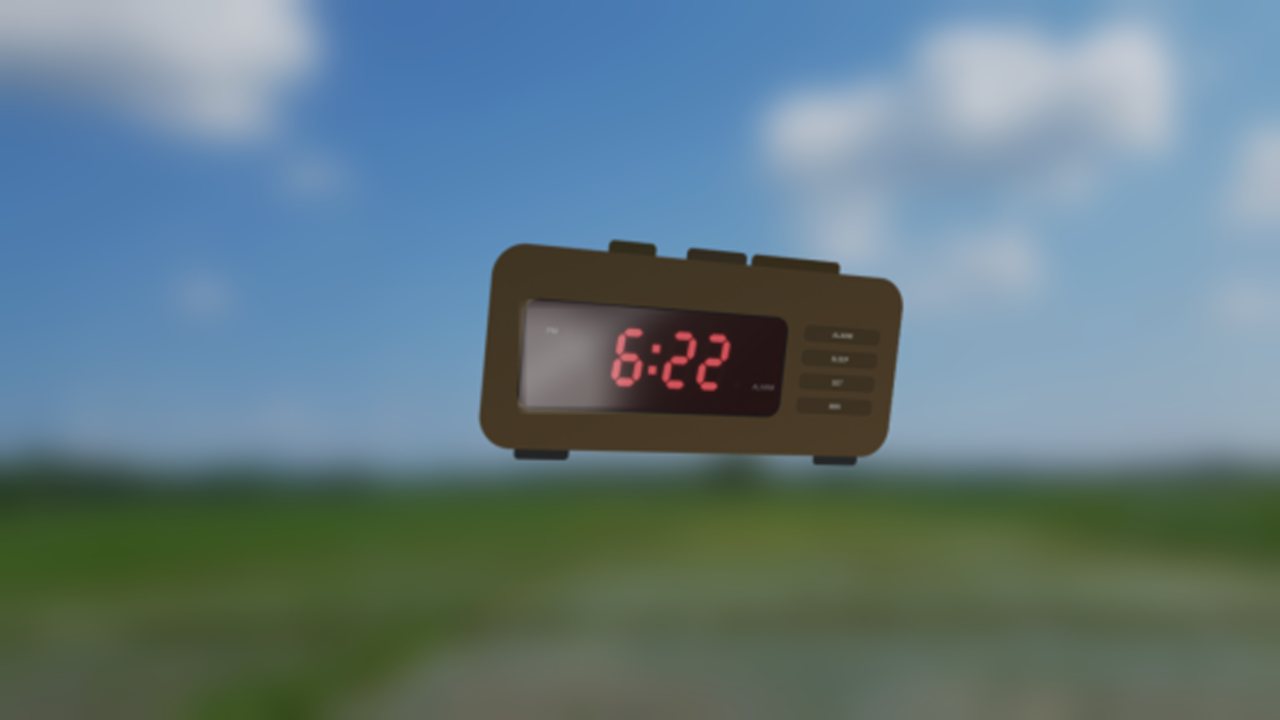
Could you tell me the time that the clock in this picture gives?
6:22
